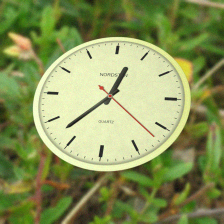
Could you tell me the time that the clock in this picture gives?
12:37:22
